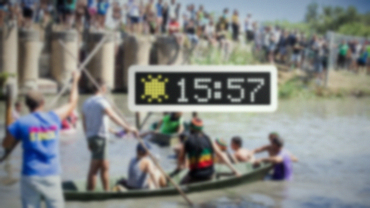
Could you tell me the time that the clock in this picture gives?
15:57
